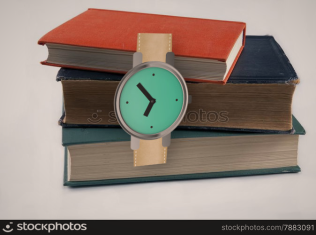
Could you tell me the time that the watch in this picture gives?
6:53
